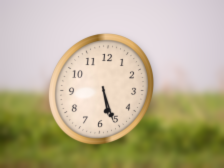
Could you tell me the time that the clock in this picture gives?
5:26
